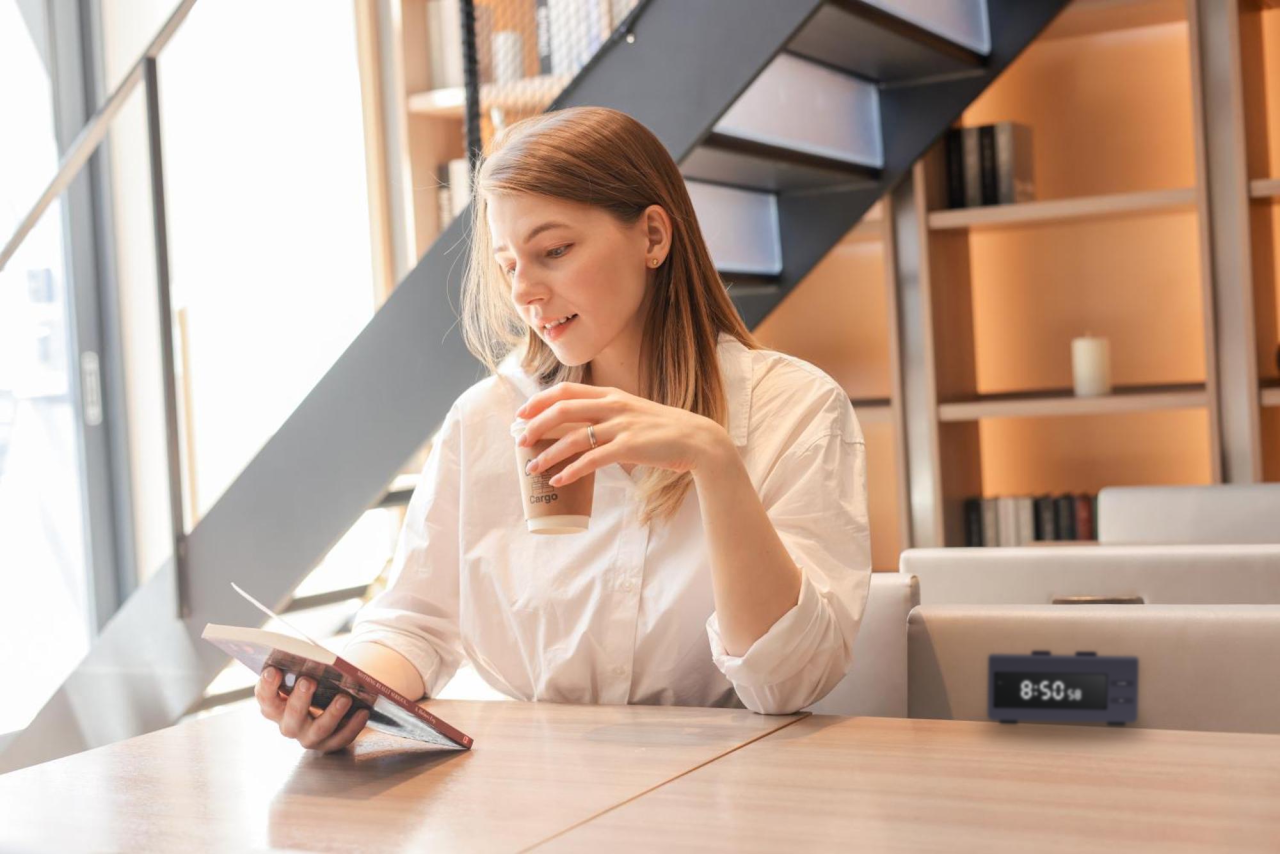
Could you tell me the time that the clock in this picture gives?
8:50
